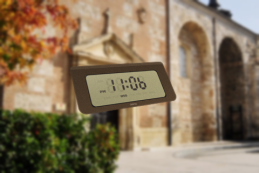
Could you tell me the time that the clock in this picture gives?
11:06
